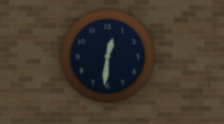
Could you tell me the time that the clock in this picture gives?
12:31
